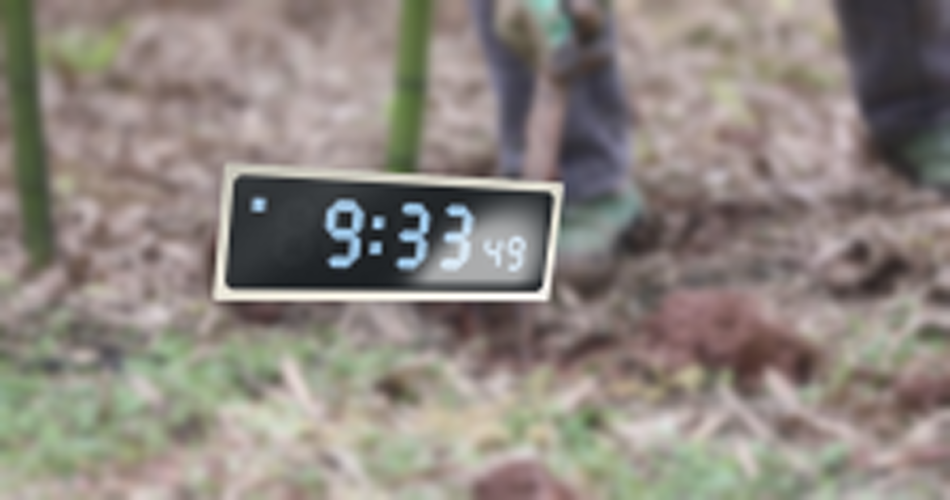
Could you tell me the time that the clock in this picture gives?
9:33:49
